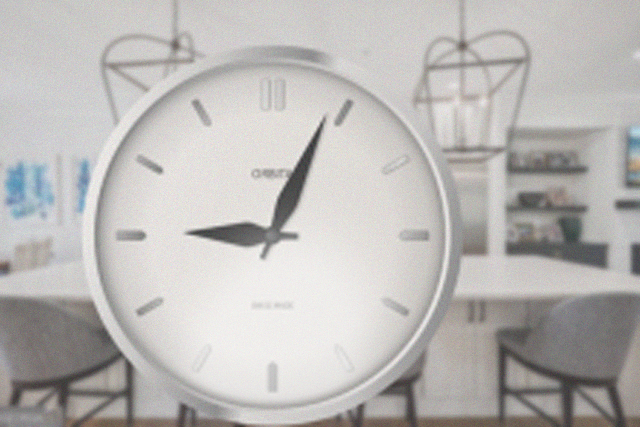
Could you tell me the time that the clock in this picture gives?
9:04
